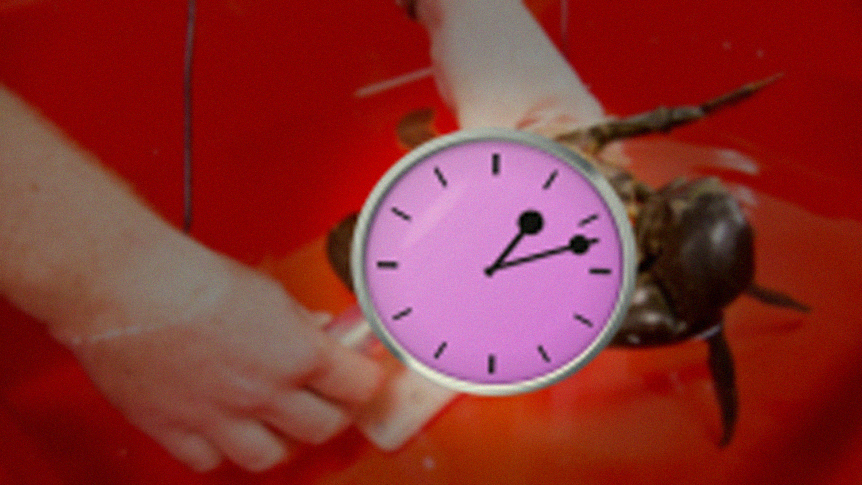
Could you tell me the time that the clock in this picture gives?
1:12
